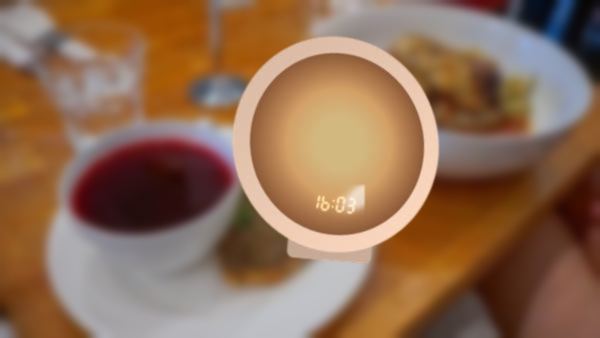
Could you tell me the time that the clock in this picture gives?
16:03
